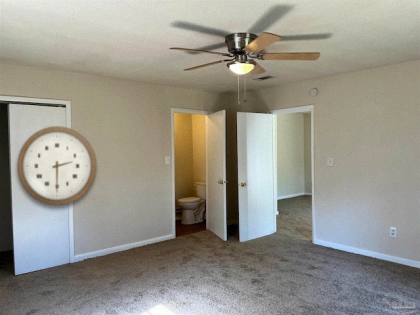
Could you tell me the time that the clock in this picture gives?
2:30
